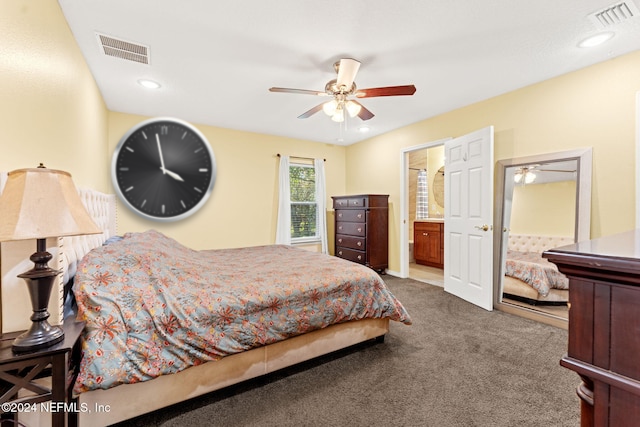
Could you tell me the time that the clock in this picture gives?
3:58
